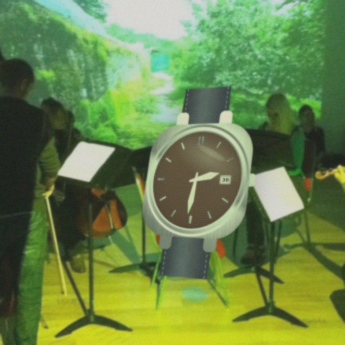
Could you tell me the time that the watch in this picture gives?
2:31
